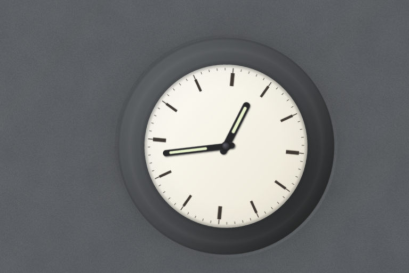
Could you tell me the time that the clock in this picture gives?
12:43
